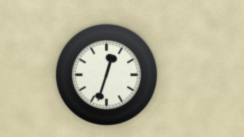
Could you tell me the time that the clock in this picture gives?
12:33
